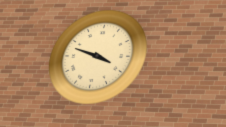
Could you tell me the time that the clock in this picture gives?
3:48
